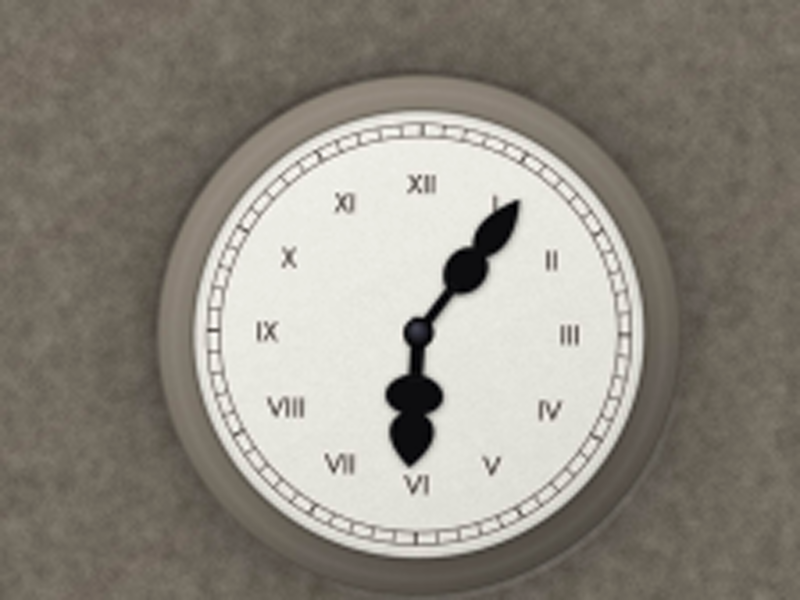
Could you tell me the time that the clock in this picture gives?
6:06
